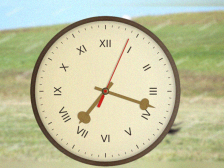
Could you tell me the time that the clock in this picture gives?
7:18:04
